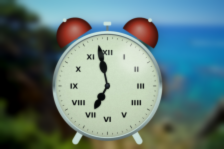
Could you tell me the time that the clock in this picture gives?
6:58
